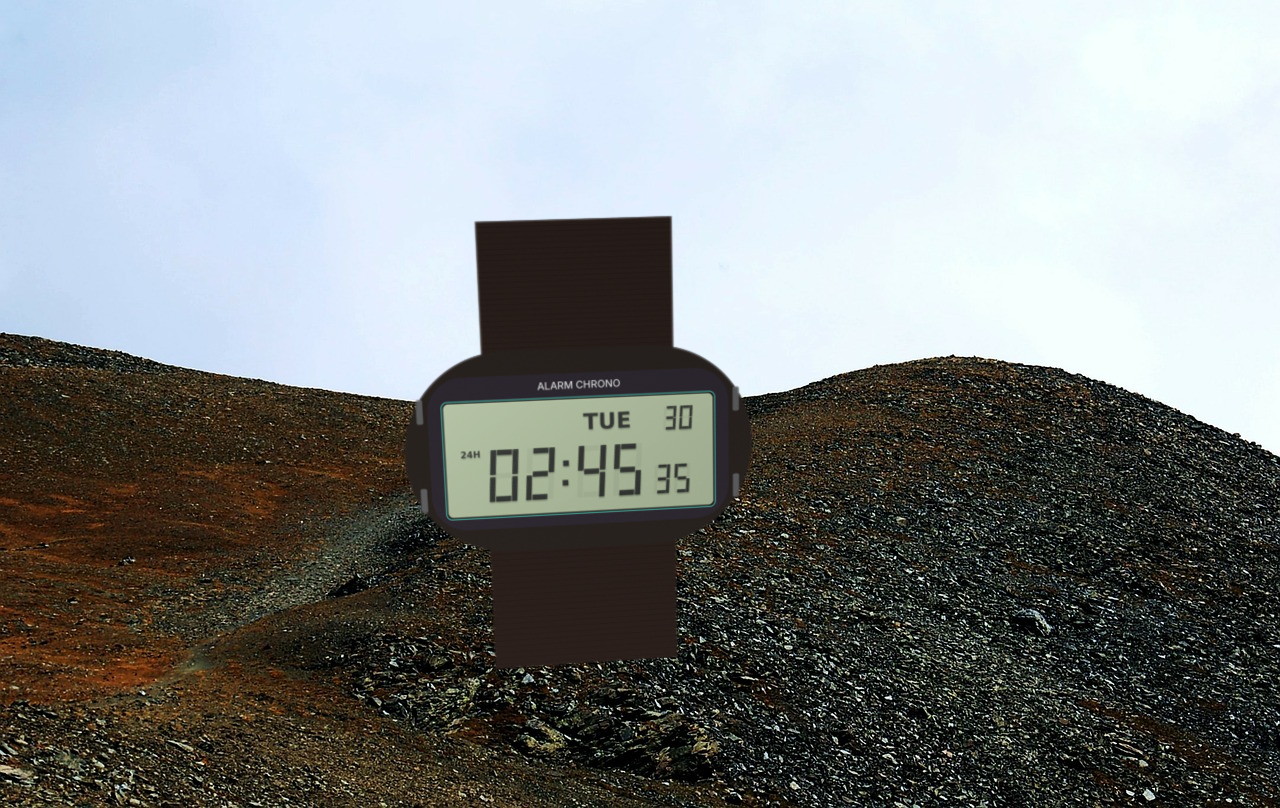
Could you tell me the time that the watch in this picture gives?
2:45:35
